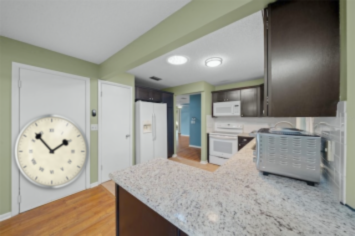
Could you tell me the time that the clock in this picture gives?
1:53
